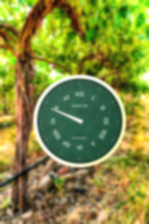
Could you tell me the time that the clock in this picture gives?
9:49
